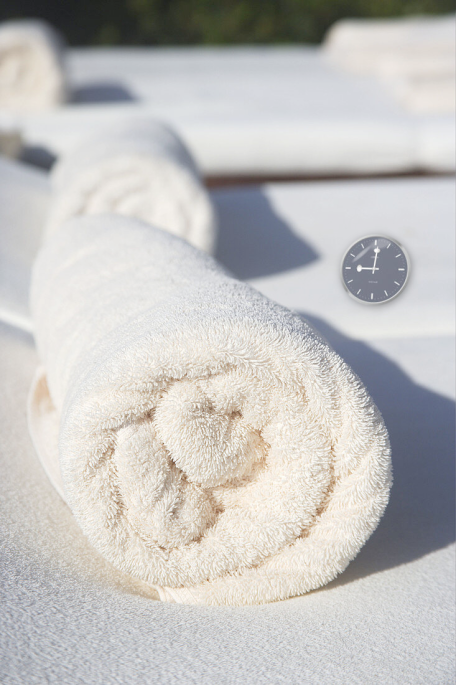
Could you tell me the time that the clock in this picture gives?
9:01
